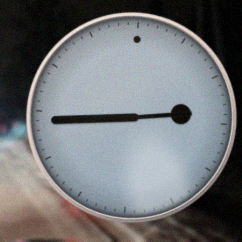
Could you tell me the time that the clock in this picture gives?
2:44
